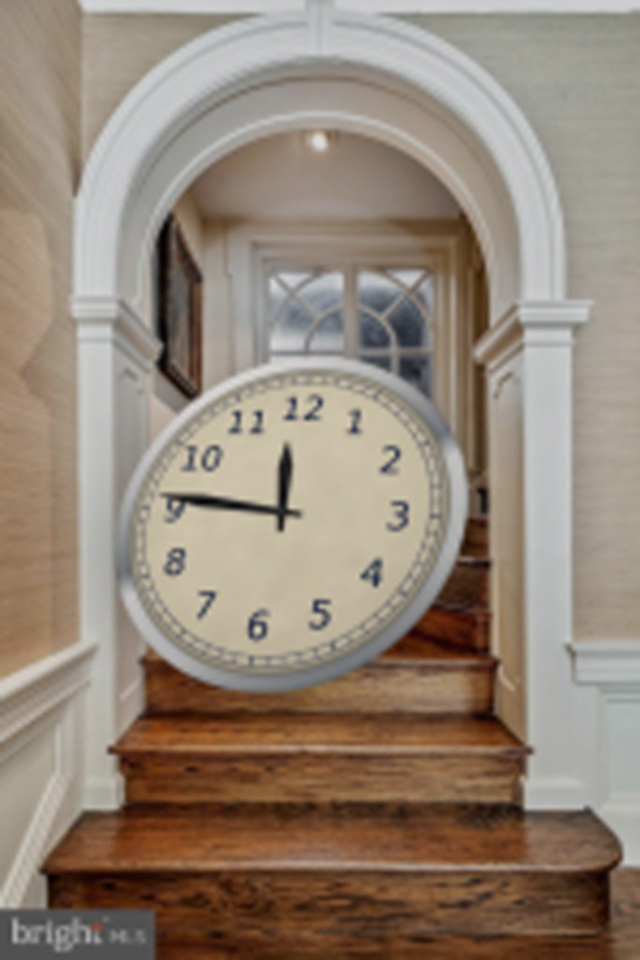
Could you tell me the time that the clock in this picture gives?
11:46
